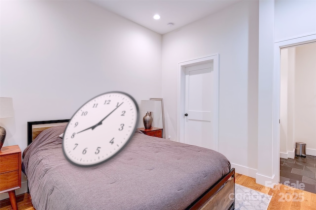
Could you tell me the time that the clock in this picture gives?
8:06
